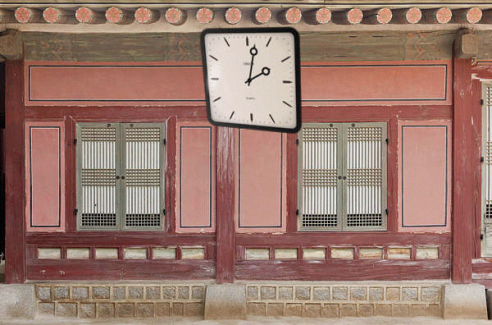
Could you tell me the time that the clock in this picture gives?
2:02
